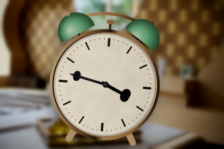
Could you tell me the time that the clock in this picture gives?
3:47
